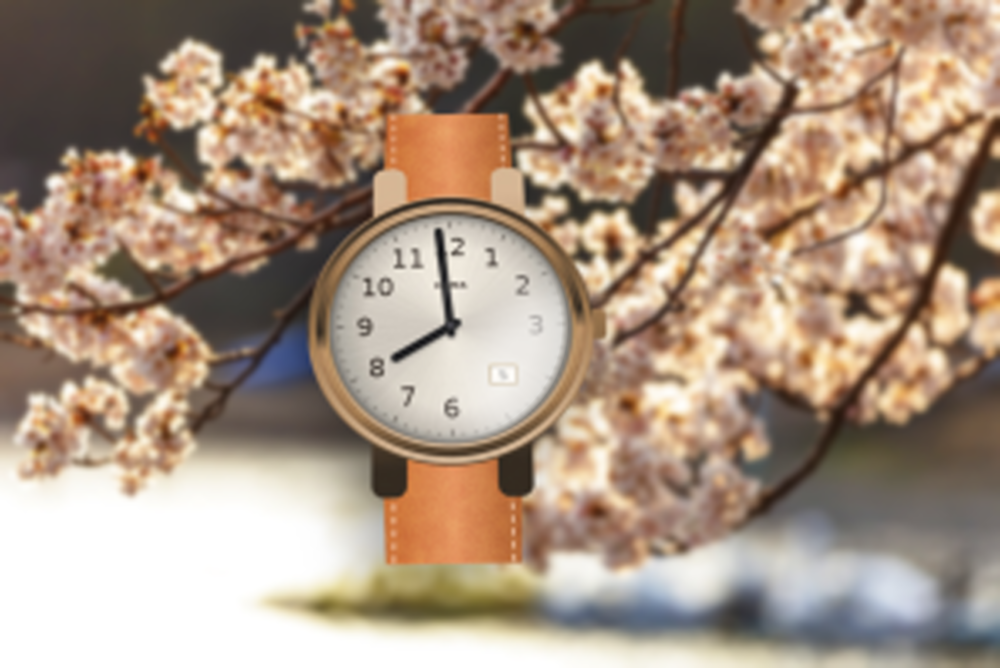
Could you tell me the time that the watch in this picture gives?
7:59
